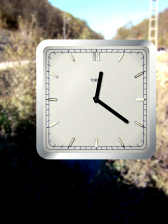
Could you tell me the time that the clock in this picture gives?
12:21
